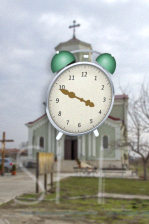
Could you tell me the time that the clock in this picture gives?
3:49
